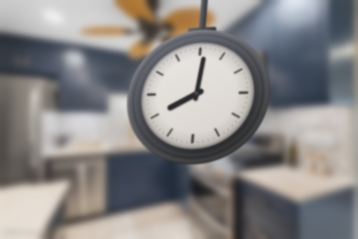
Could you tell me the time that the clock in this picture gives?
8:01
